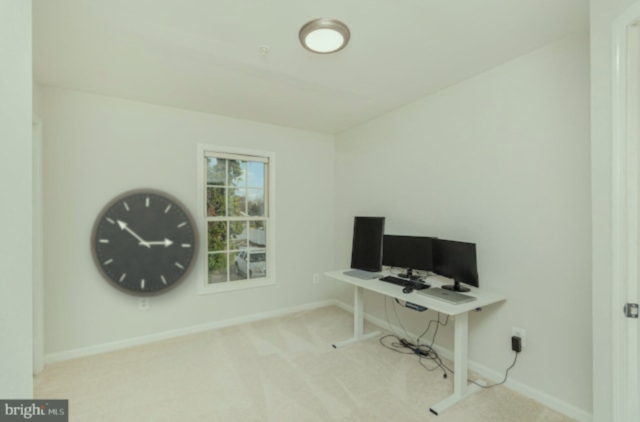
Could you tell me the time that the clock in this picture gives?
2:51
